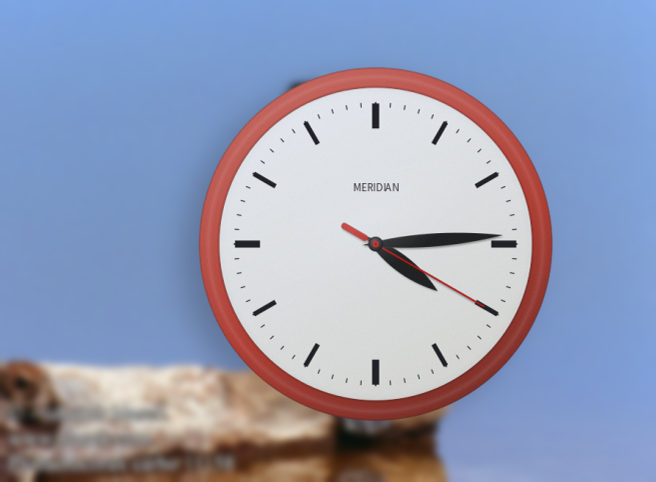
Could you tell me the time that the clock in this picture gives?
4:14:20
